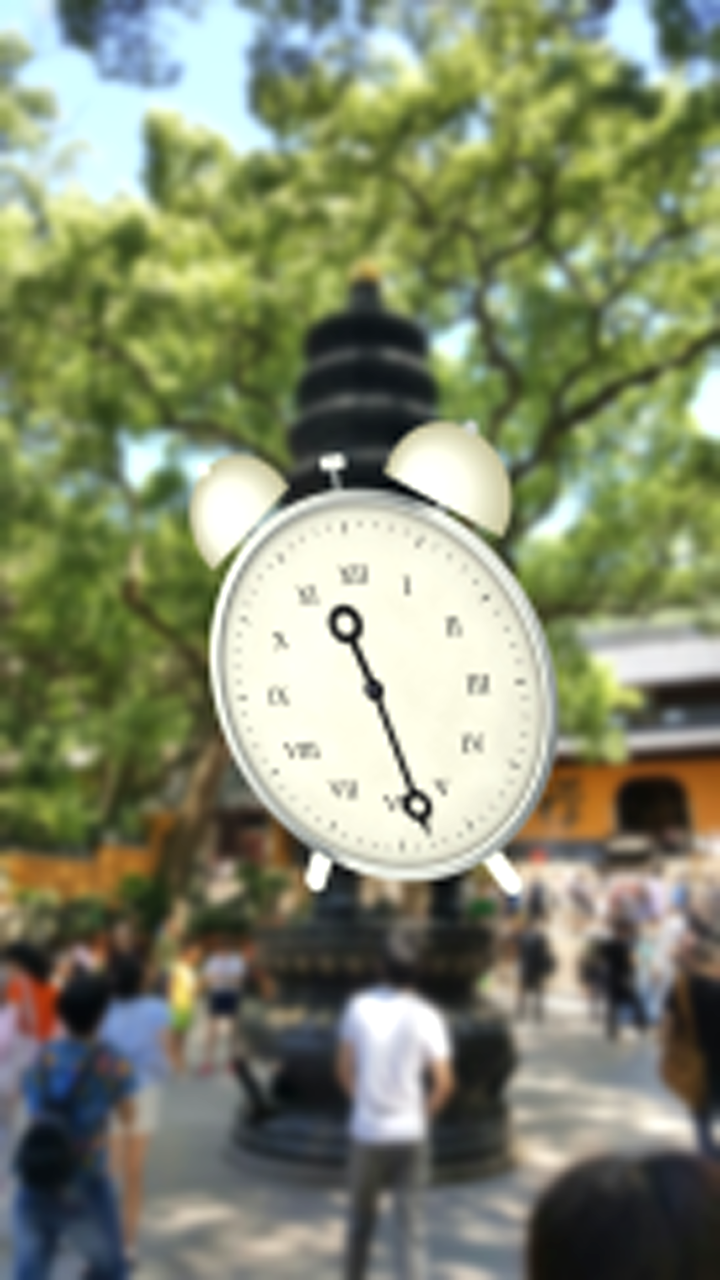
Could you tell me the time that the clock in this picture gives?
11:28
